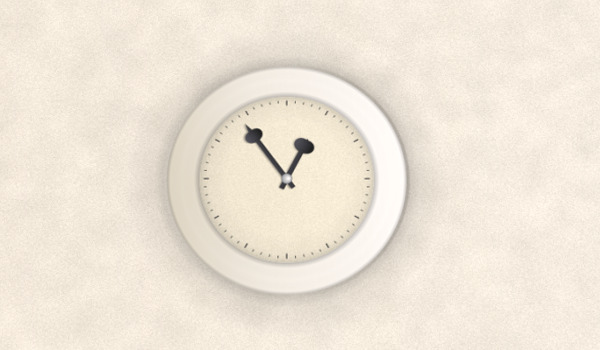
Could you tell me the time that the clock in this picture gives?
12:54
